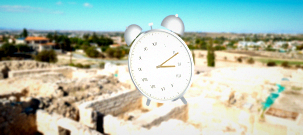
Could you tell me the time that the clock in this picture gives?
3:11
